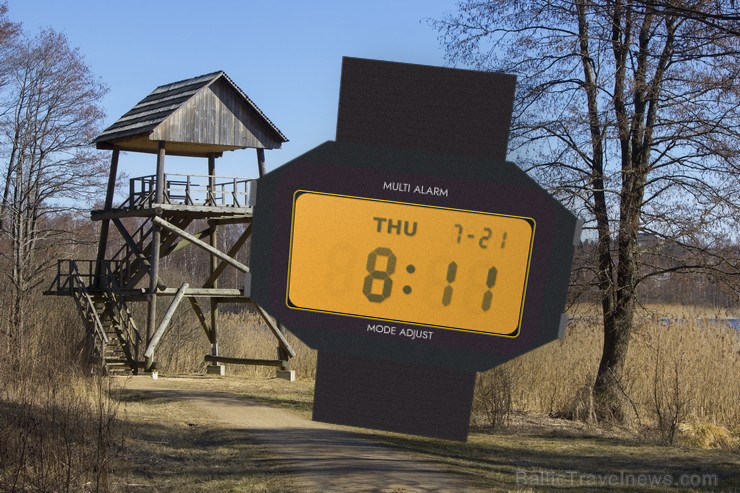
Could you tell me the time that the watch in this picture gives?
8:11
